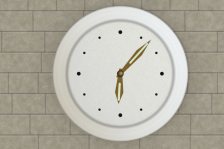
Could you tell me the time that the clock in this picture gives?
6:07
